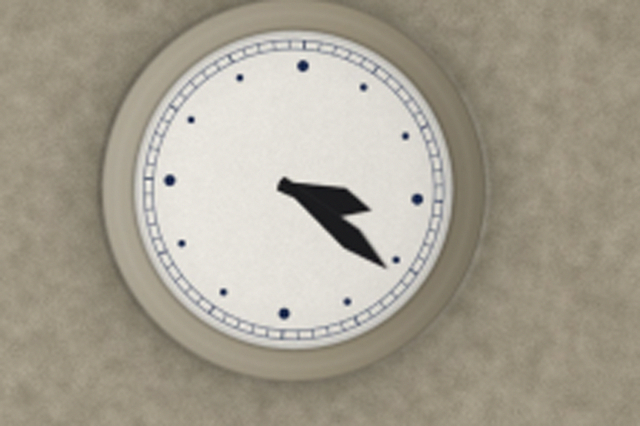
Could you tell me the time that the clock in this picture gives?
3:21
